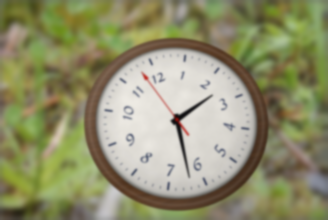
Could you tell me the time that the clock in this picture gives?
2:31:58
